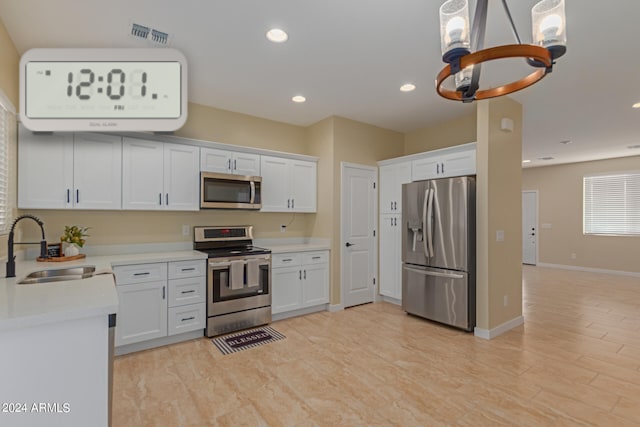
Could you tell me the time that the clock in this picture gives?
12:01
